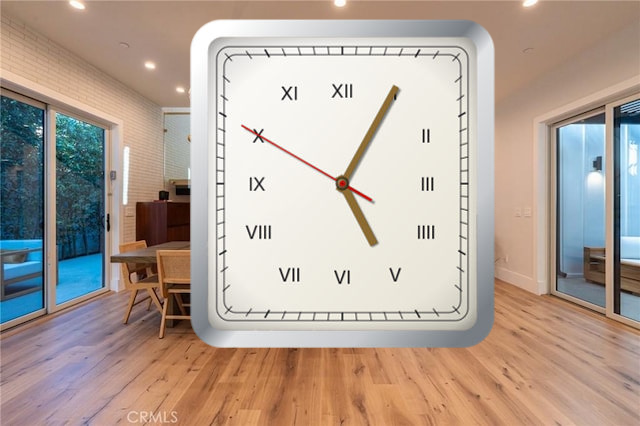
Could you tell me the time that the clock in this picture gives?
5:04:50
